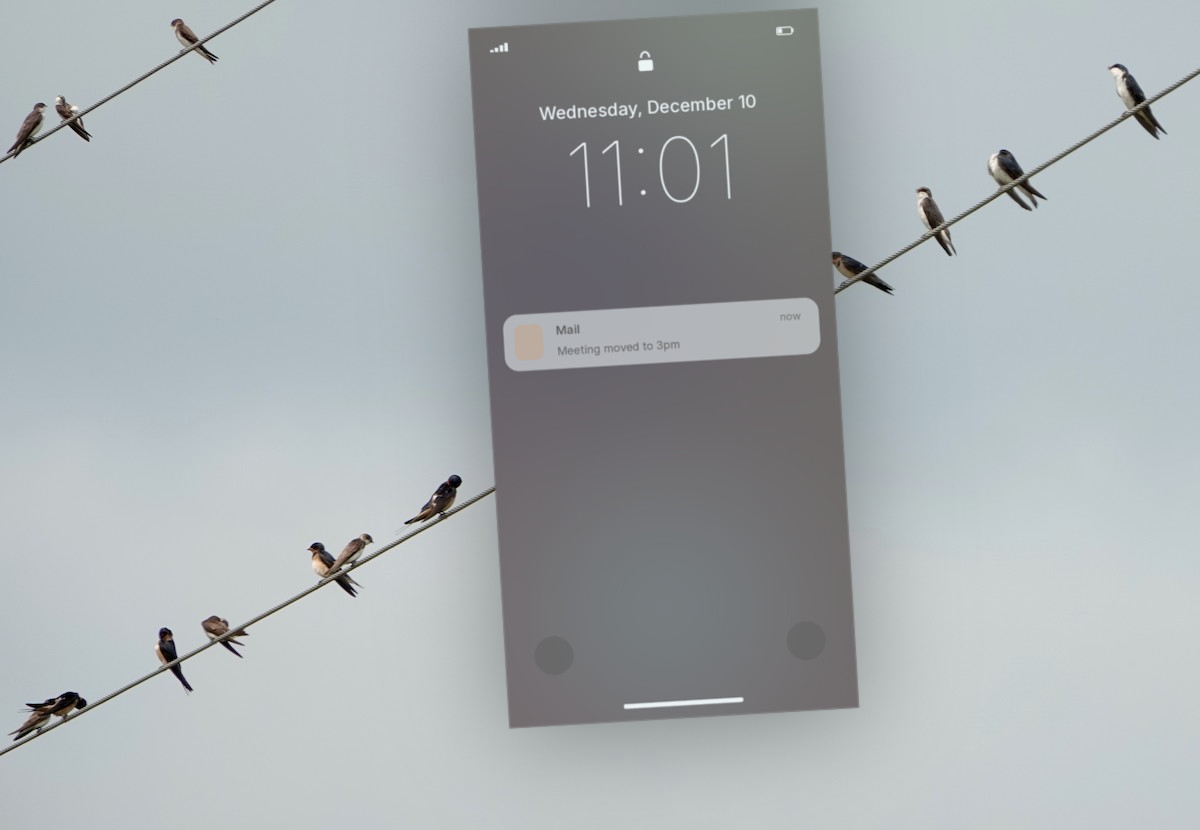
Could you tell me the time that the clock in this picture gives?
11:01
